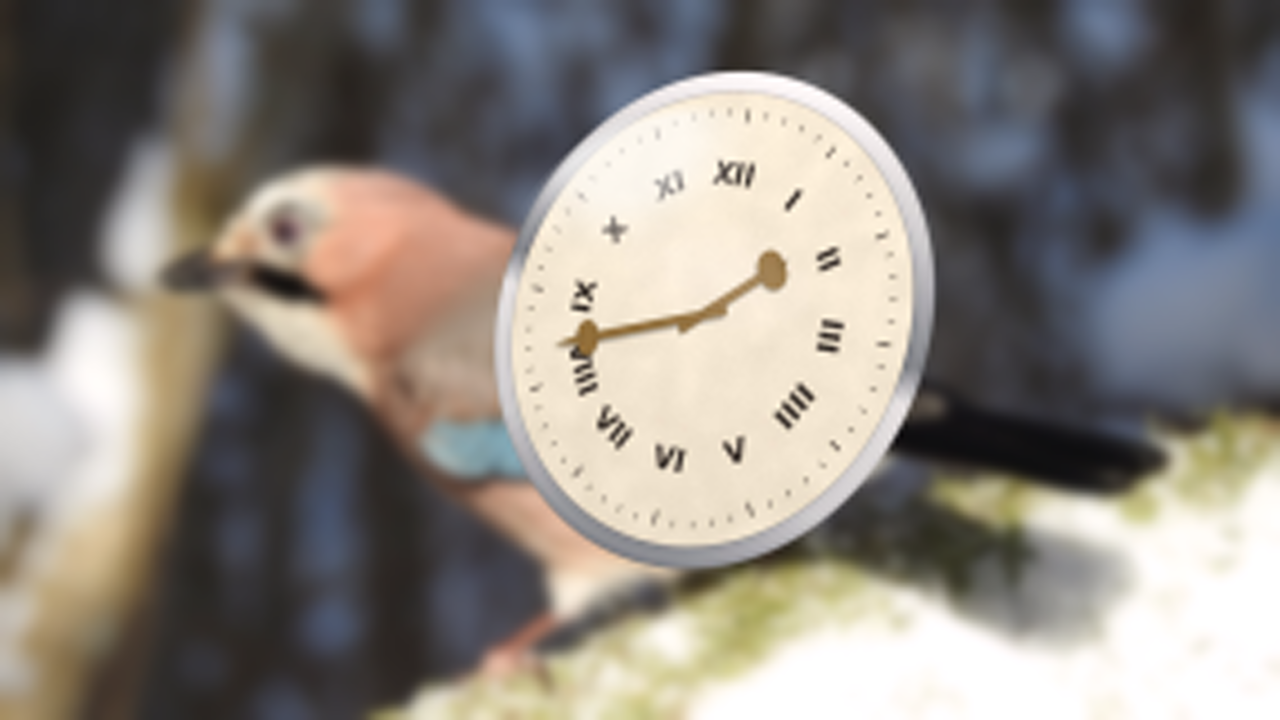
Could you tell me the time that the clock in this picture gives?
1:42
